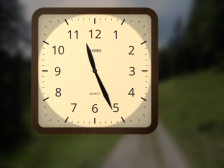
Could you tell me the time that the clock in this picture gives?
11:26
